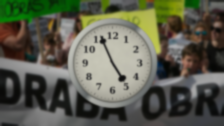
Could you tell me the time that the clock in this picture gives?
4:56
